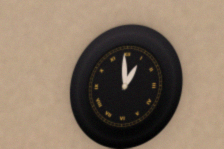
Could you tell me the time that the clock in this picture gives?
12:59
